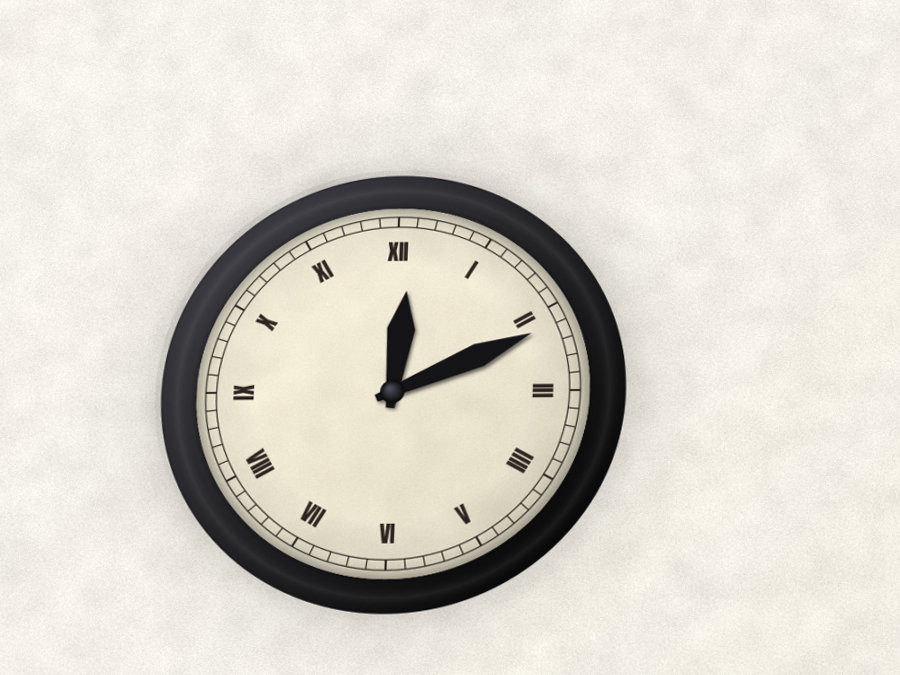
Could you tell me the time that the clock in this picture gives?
12:11
